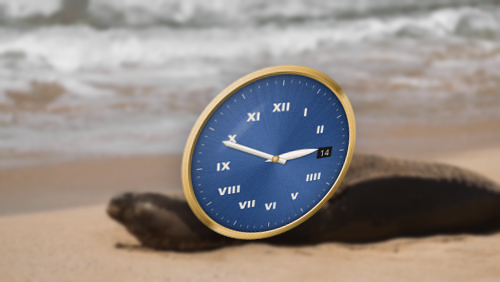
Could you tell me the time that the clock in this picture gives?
2:49
